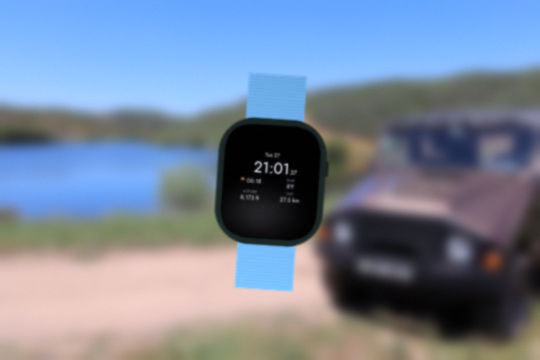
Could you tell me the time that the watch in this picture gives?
21:01
